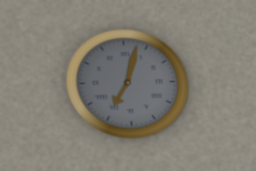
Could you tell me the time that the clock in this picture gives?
7:03
